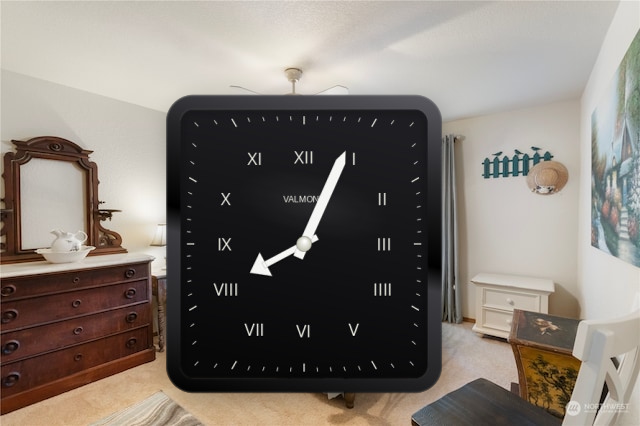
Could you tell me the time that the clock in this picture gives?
8:04
